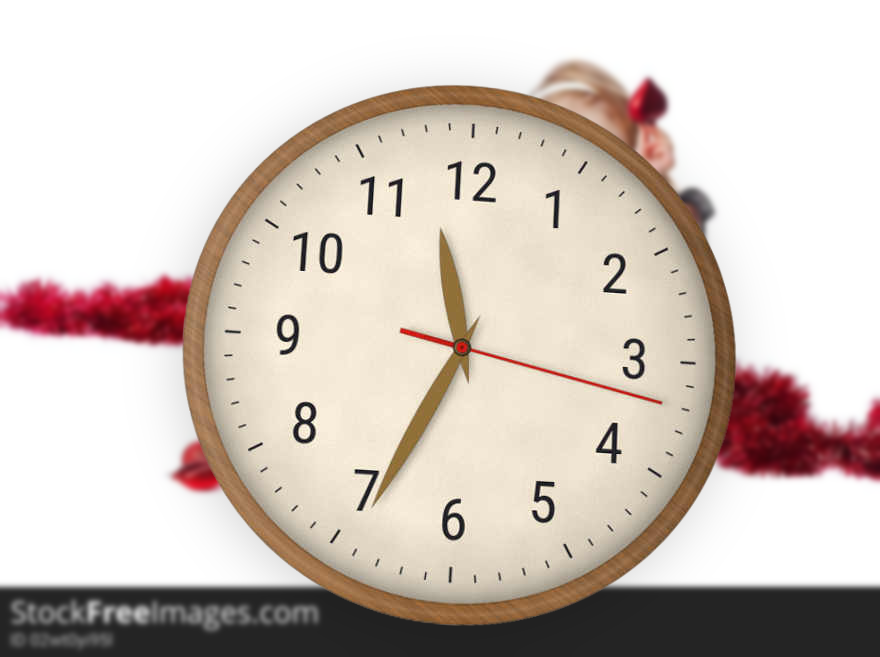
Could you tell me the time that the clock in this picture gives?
11:34:17
